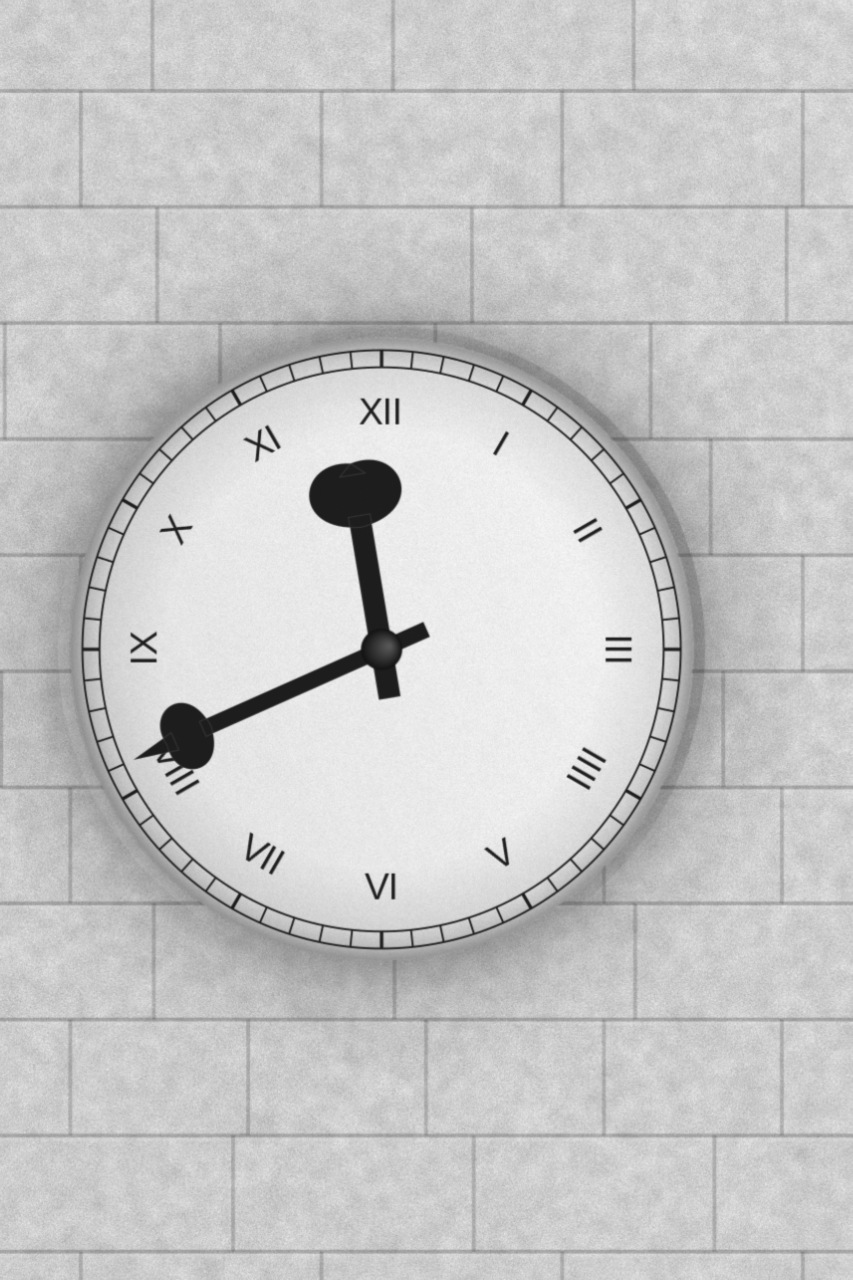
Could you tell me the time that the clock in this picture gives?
11:41
